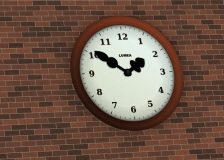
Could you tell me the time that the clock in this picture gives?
1:51
